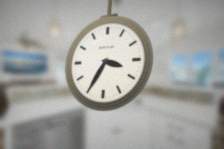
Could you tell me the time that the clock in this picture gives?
3:35
